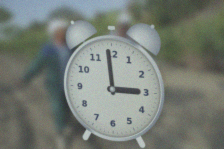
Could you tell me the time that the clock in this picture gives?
2:59
